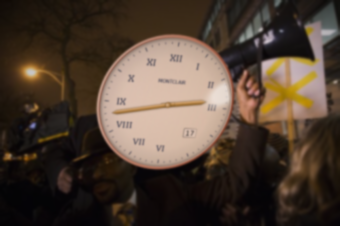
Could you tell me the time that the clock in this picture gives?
2:43
